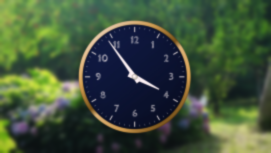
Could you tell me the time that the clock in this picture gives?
3:54
